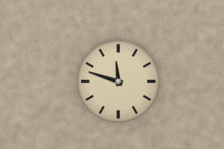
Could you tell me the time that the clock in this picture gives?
11:48
